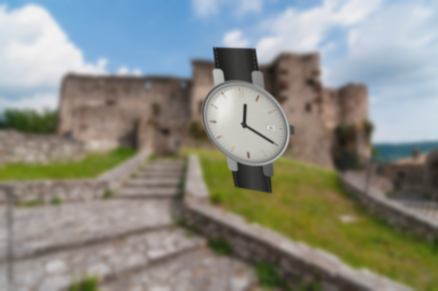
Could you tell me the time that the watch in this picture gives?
12:20
